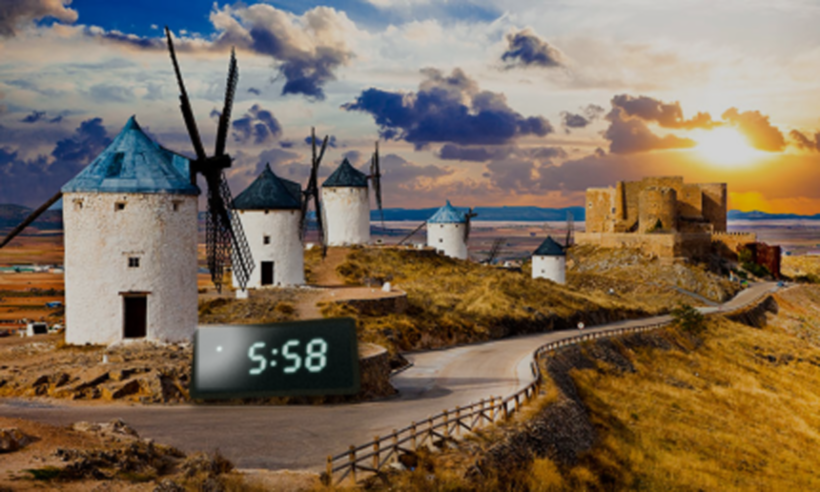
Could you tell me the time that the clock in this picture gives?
5:58
